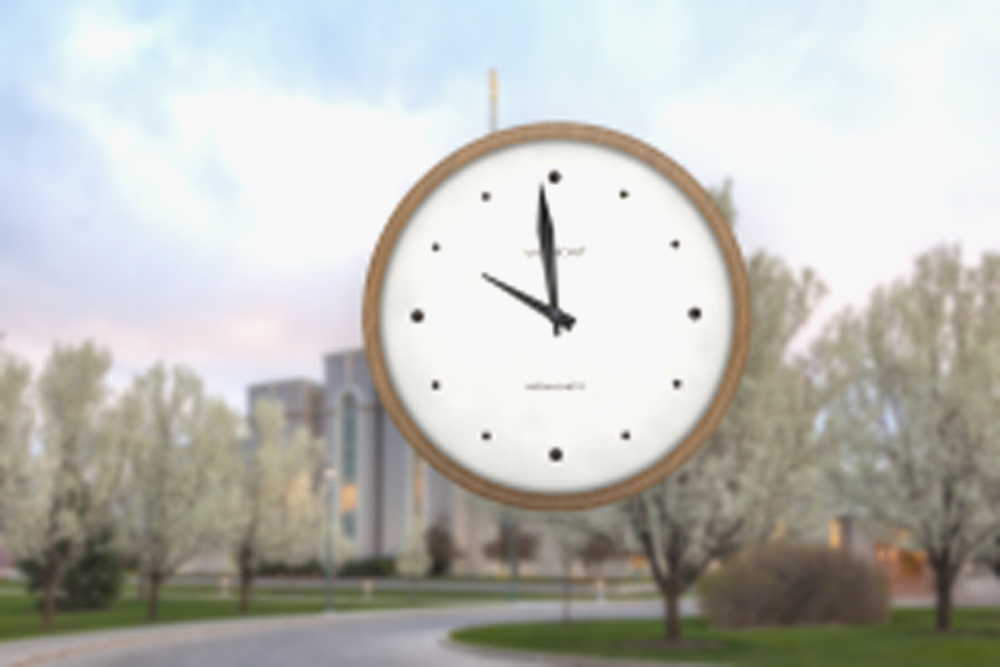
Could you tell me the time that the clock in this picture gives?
9:59
